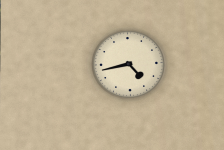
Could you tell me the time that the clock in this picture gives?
4:43
